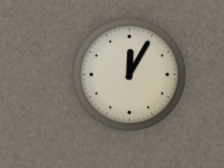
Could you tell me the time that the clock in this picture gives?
12:05
